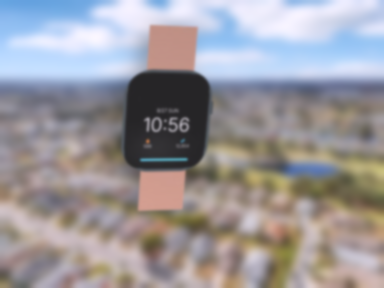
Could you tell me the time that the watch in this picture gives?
10:56
